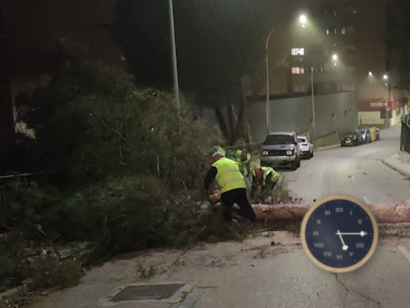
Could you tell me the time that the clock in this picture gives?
5:15
